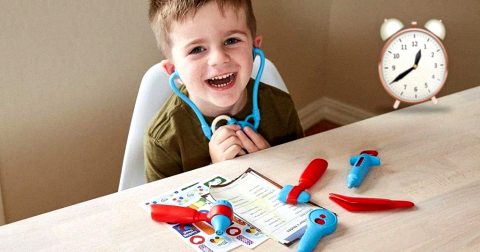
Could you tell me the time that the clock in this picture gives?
12:40
